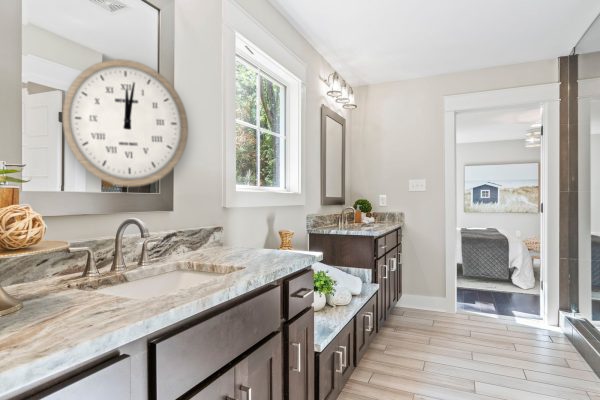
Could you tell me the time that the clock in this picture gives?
12:02
